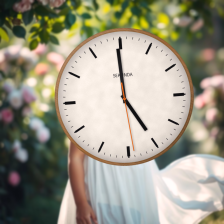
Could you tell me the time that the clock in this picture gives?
4:59:29
